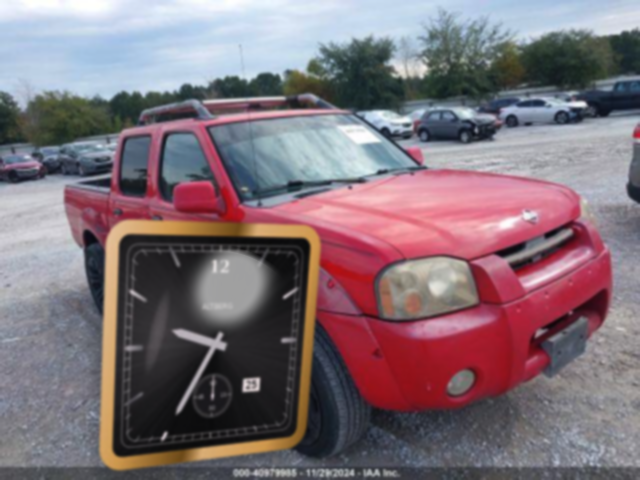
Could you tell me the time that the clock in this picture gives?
9:35
